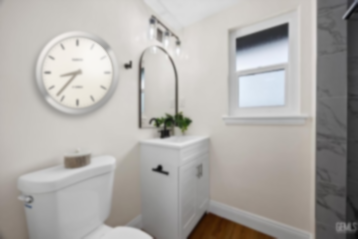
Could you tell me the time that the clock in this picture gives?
8:37
